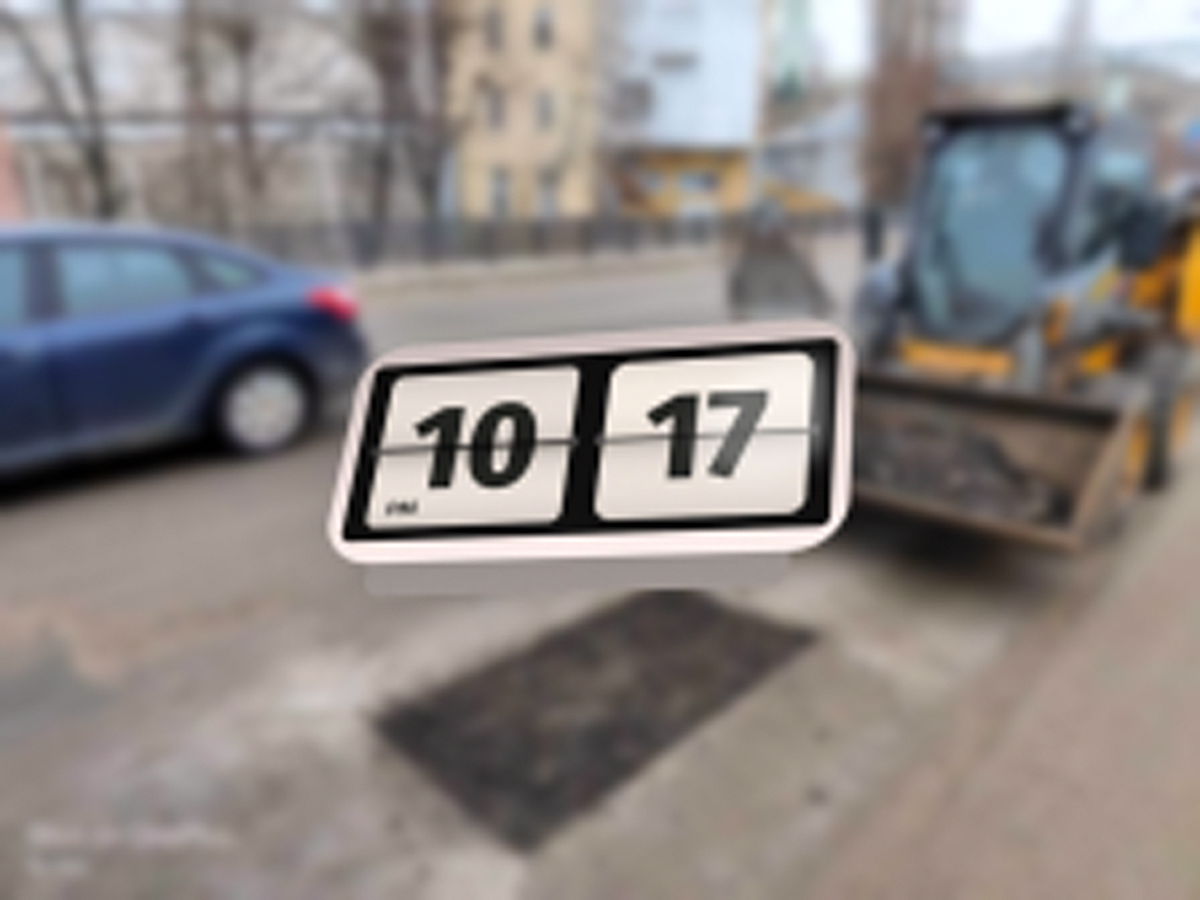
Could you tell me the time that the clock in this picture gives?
10:17
